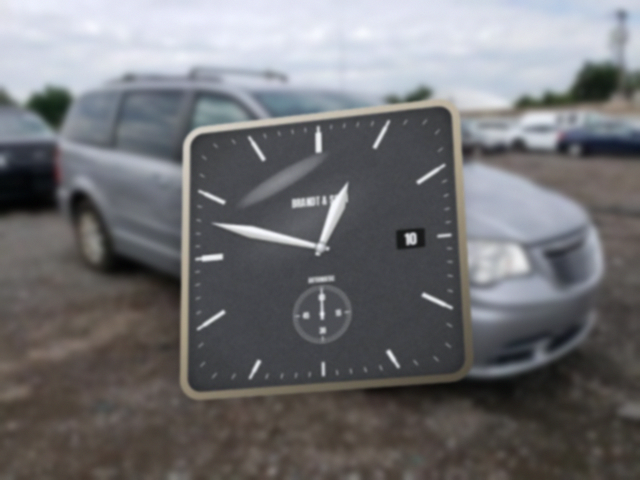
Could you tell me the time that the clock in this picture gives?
12:48
